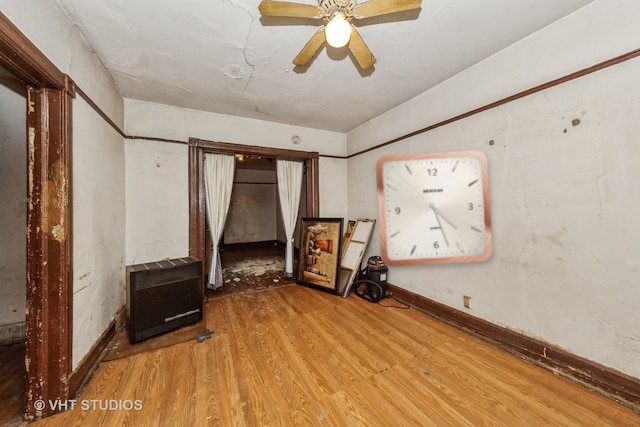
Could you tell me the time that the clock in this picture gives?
4:27
